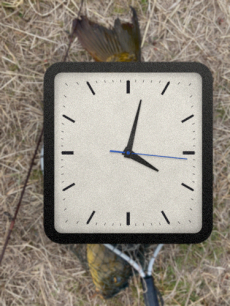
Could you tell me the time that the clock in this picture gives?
4:02:16
